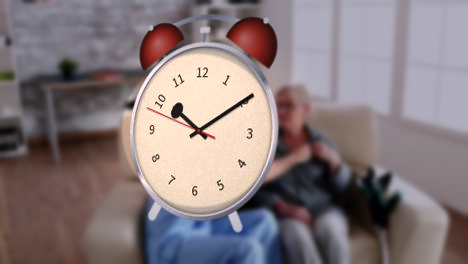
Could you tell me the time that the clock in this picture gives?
10:09:48
